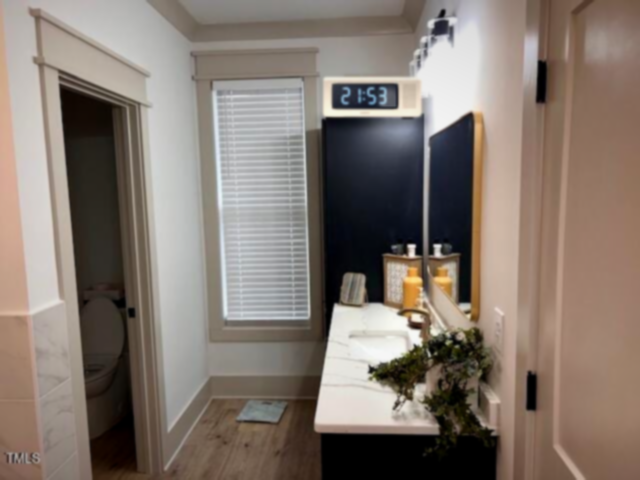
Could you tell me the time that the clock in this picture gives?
21:53
